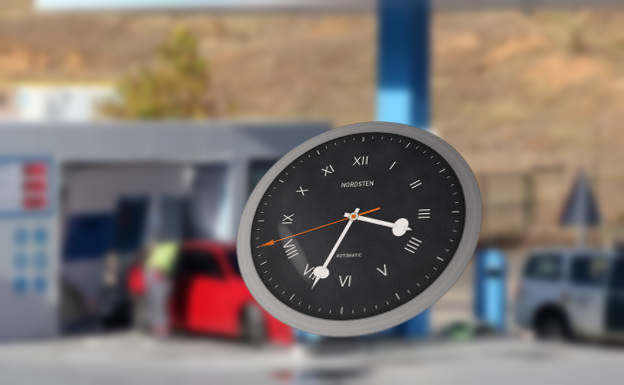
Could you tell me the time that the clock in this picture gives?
3:33:42
